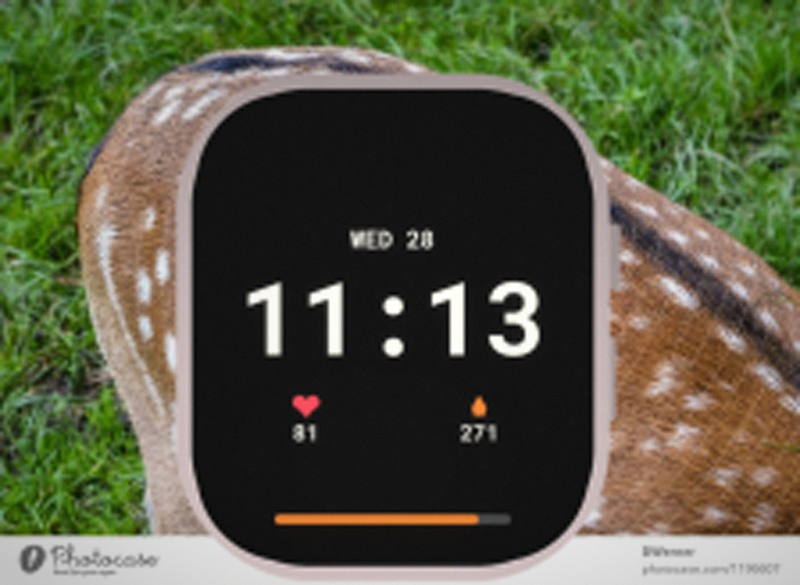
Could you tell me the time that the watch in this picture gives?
11:13
